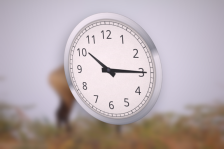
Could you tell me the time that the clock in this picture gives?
10:15
